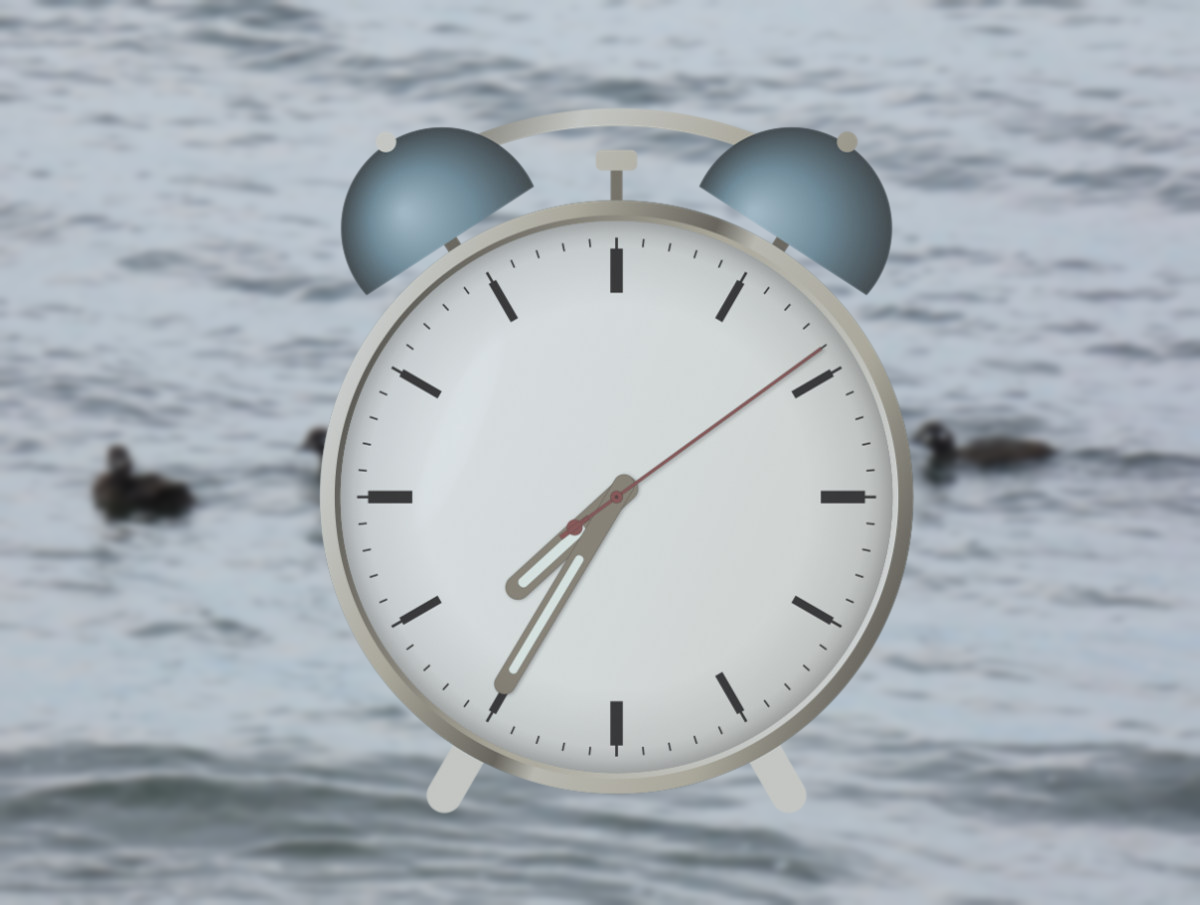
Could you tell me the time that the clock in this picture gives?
7:35:09
